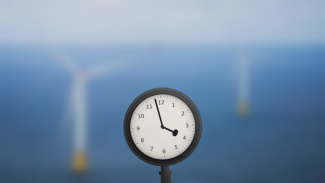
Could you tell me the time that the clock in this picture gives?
3:58
